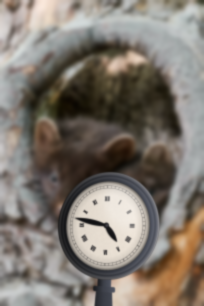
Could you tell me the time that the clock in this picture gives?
4:47
